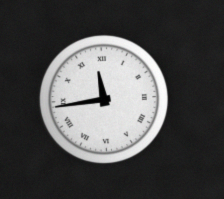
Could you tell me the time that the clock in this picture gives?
11:44
